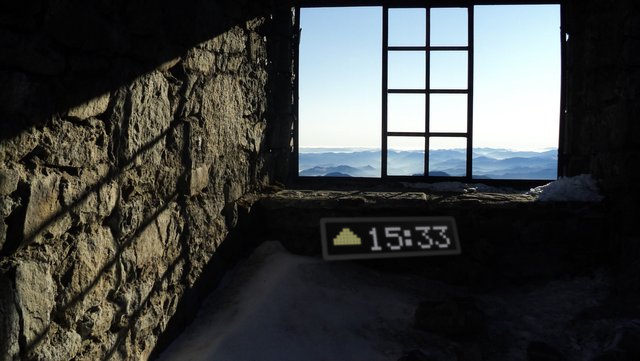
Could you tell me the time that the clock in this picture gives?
15:33
